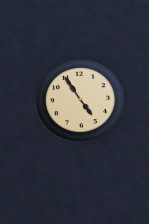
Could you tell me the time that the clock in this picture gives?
4:55
